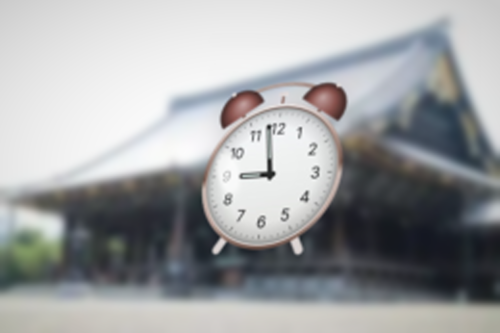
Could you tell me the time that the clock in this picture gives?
8:58
